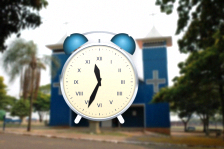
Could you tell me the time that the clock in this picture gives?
11:34
